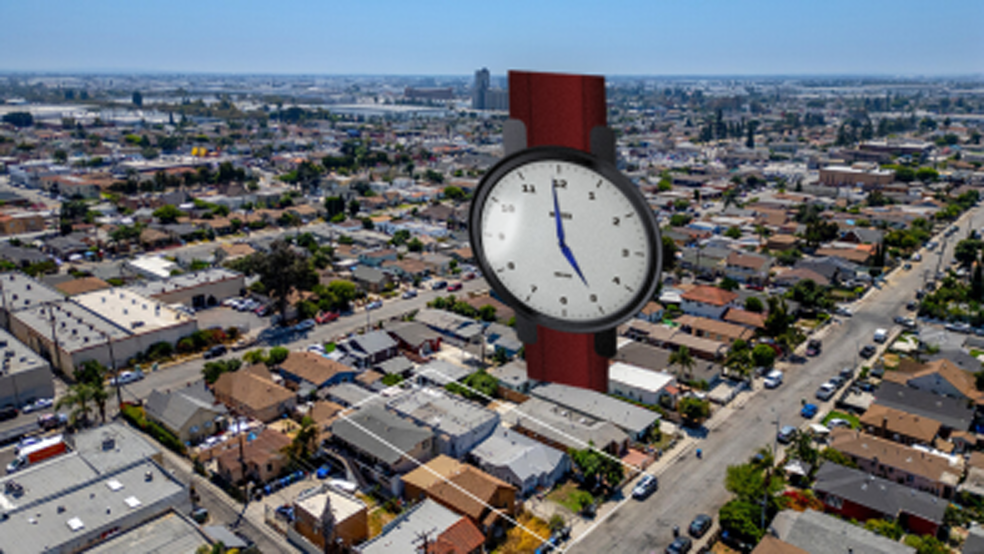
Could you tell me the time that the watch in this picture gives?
4:59
